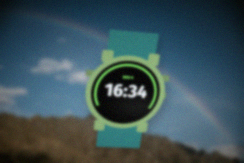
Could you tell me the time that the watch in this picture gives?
16:34
